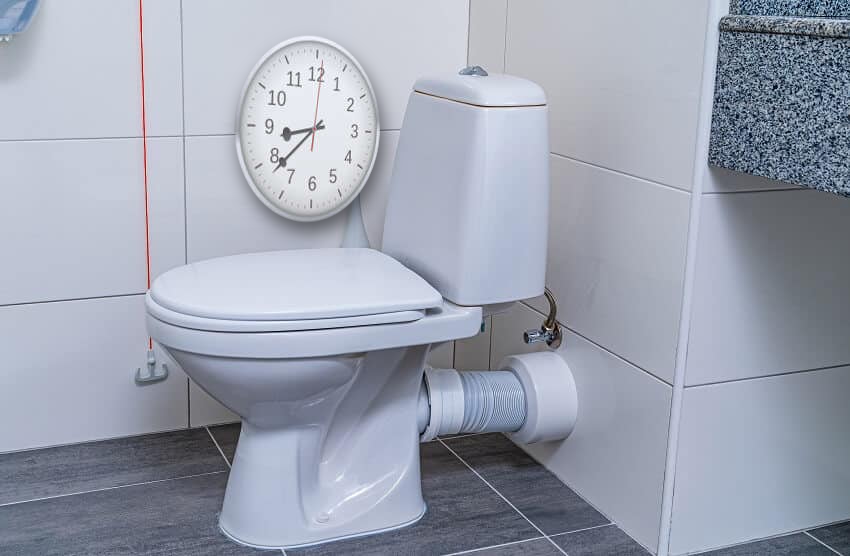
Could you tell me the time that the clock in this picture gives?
8:38:01
